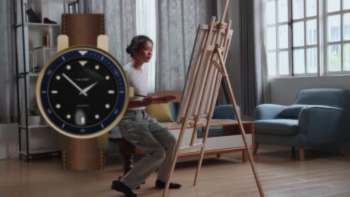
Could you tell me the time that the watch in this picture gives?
1:52
